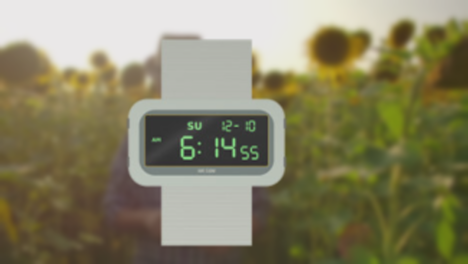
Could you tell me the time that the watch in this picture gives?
6:14:55
